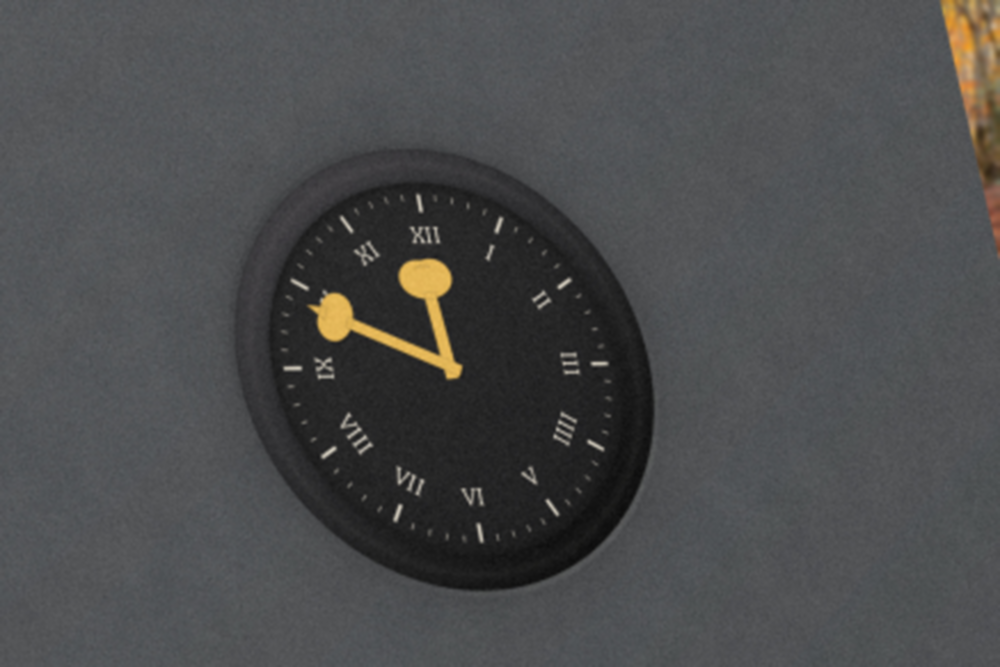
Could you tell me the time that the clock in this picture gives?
11:49
